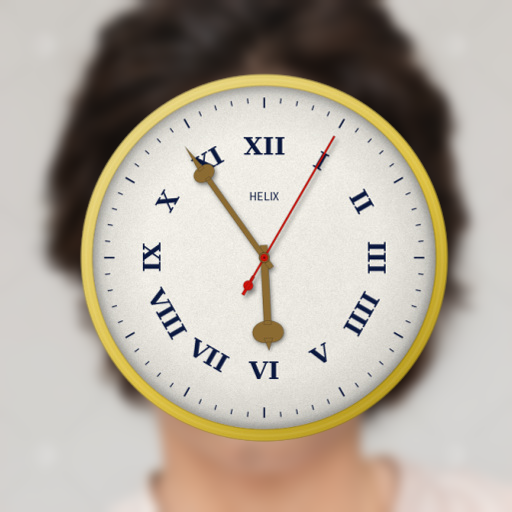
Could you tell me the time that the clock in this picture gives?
5:54:05
